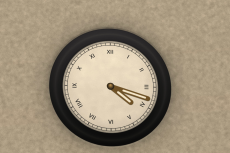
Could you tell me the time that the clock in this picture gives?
4:18
